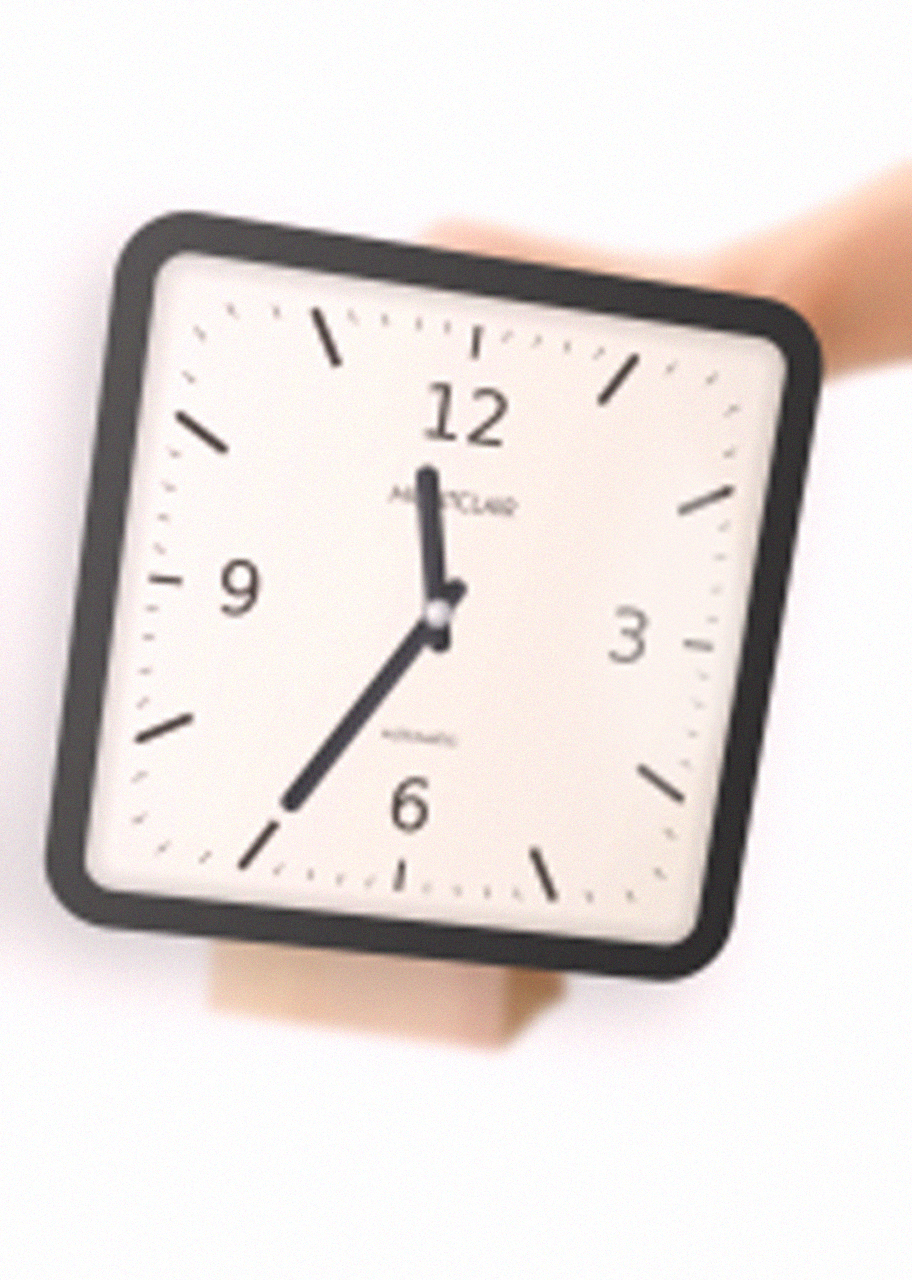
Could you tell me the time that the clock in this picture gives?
11:35
